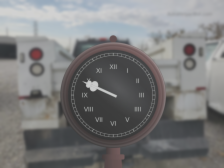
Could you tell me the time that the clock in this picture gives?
9:49
